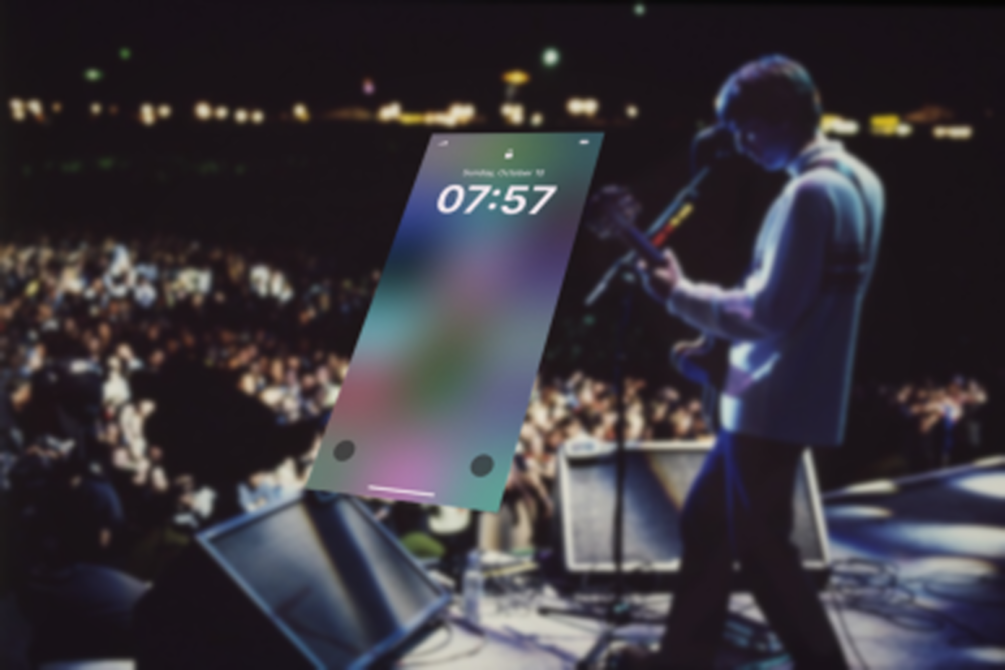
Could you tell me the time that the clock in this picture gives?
7:57
